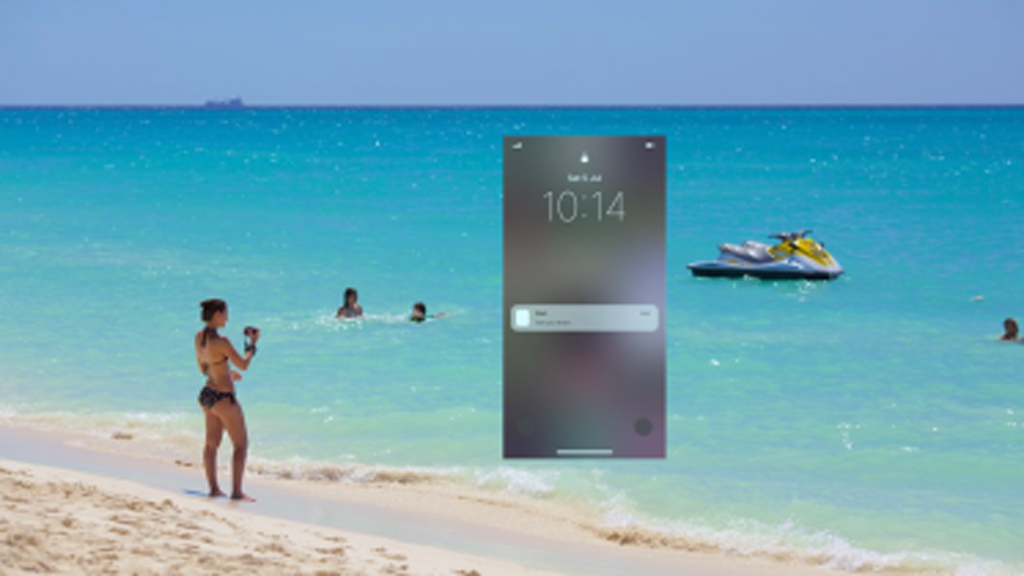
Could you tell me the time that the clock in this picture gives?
10:14
